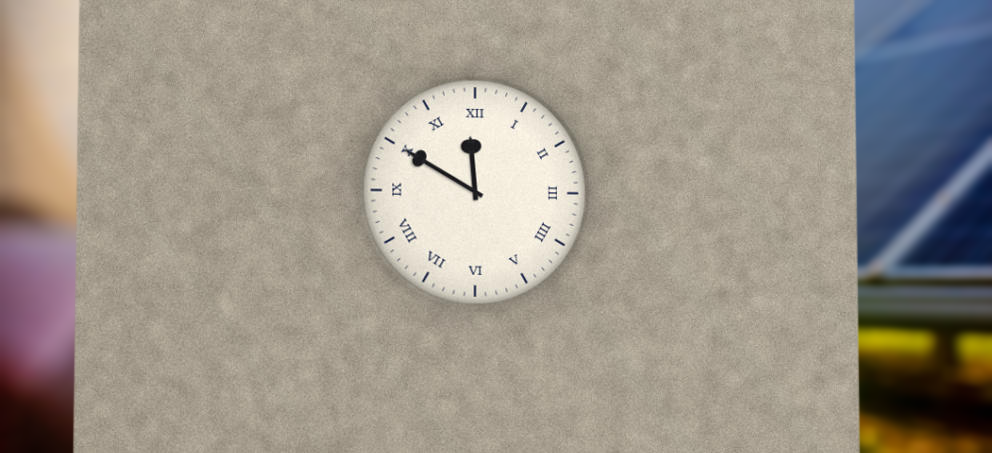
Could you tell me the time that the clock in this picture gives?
11:50
